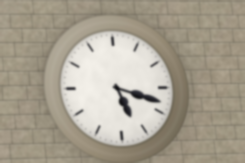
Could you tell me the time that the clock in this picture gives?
5:18
